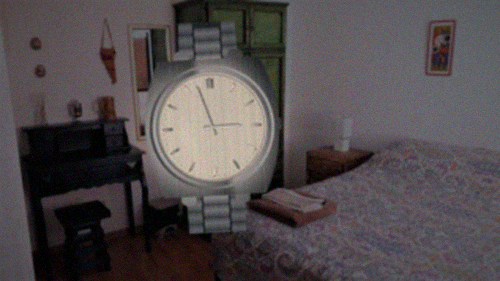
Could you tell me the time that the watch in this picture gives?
2:57
